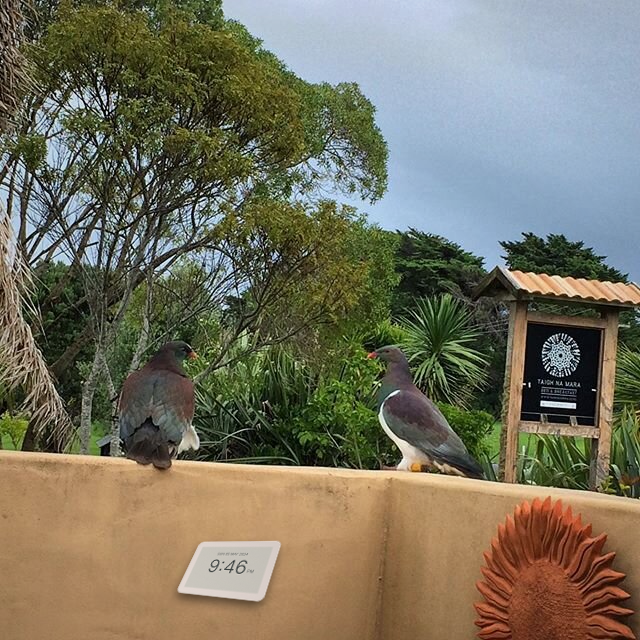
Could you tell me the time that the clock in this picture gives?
9:46
